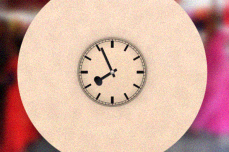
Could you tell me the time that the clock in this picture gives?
7:56
